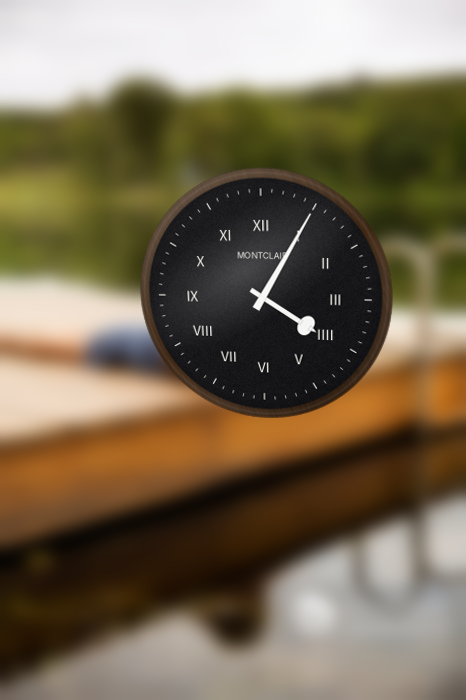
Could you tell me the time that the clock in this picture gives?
4:05
